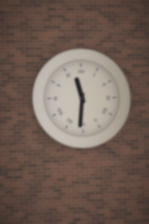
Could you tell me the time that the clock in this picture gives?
11:31
